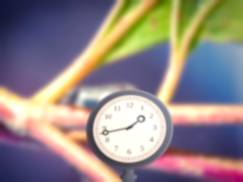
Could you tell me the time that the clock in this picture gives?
1:43
